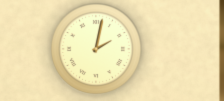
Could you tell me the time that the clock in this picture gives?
2:02
